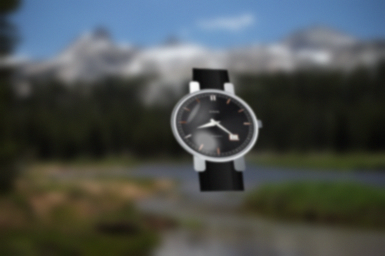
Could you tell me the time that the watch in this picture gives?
8:22
